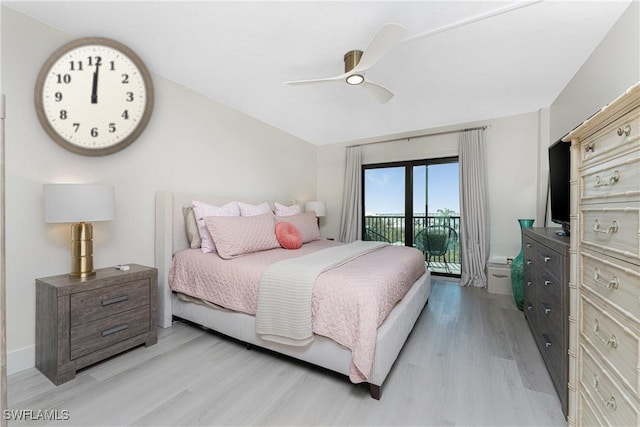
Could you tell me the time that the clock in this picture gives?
12:01
